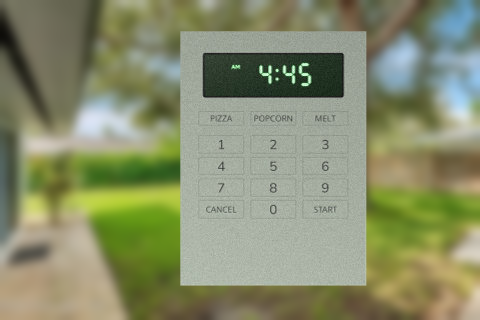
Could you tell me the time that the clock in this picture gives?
4:45
